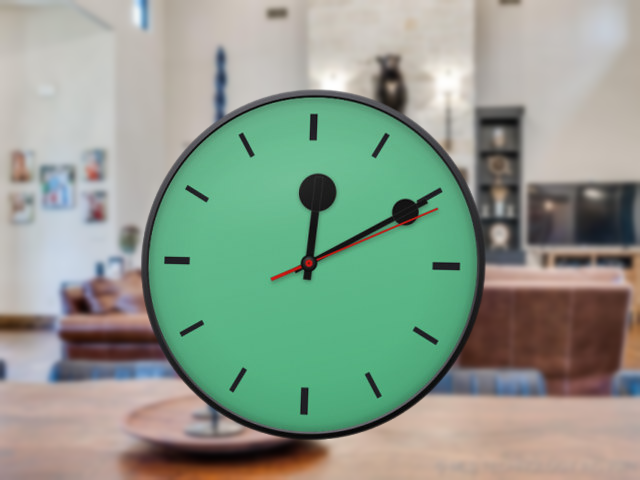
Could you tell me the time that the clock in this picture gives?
12:10:11
